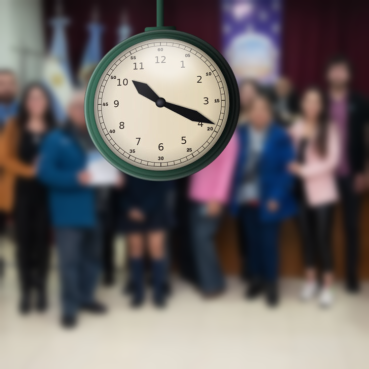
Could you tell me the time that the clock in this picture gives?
10:19
